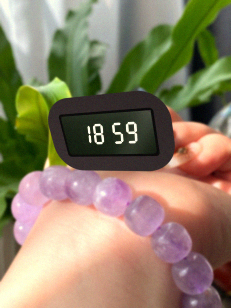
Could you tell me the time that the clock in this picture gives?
18:59
